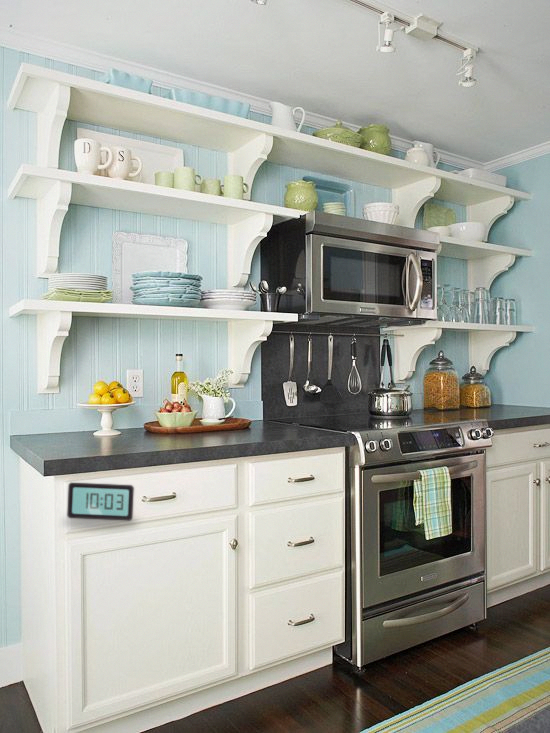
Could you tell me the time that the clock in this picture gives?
10:03
